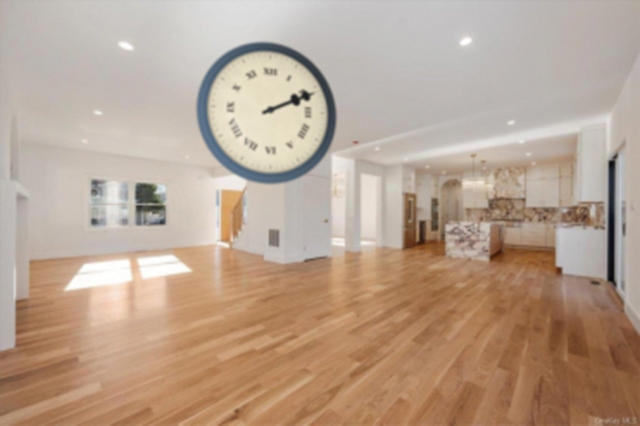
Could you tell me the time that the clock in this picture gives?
2:11
